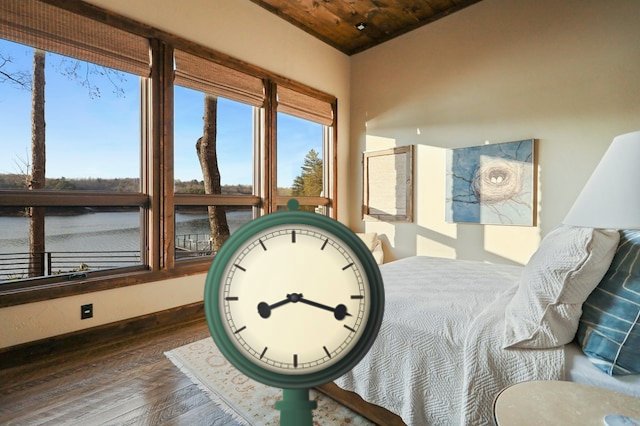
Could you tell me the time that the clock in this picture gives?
8:18
